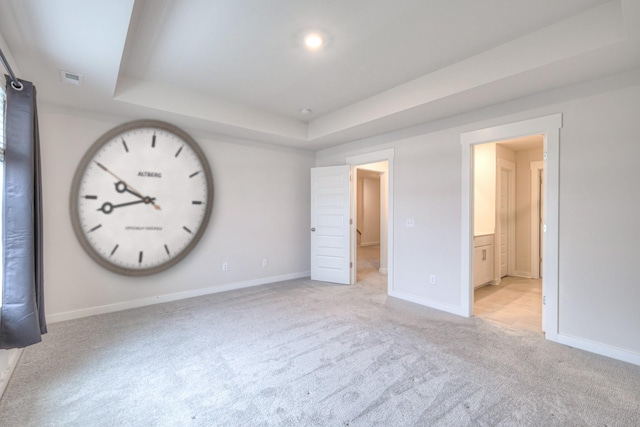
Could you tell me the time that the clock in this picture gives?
9:42:50
